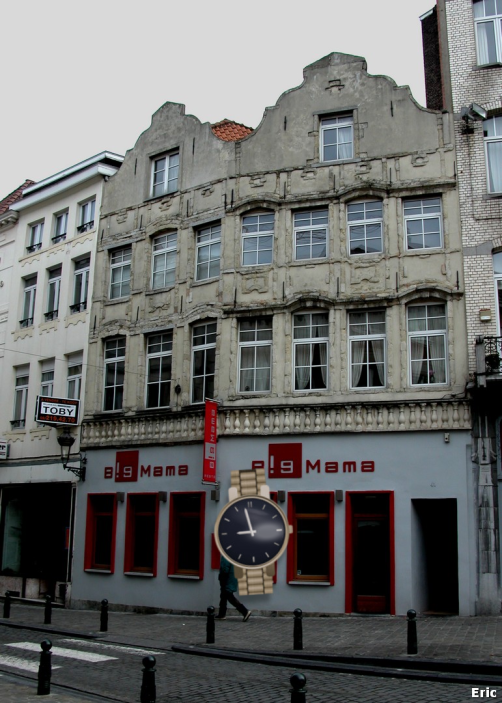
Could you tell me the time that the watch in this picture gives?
8:58
